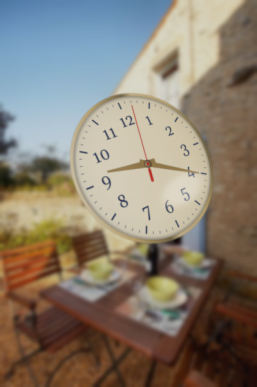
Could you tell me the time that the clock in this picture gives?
9:20:02
